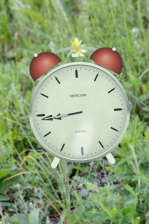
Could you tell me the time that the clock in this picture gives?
8:44
